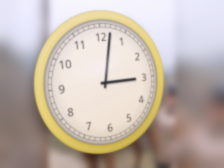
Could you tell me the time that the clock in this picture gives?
3:02
